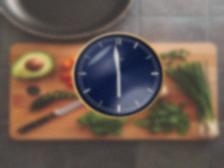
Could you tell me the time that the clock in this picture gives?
5:59
